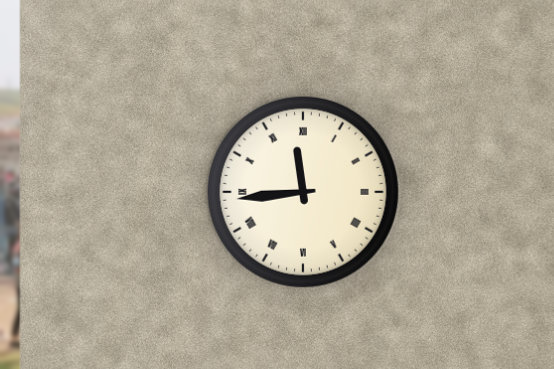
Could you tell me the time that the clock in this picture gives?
11:44
